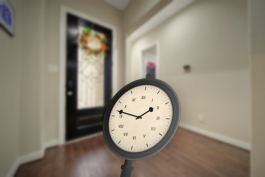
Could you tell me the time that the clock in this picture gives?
1:47
